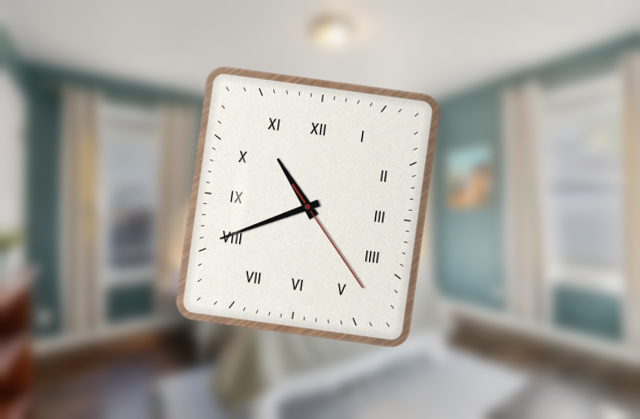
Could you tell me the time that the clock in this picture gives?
10:40:23
